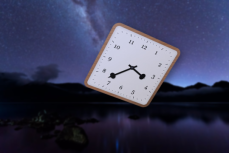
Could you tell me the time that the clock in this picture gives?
3:37
